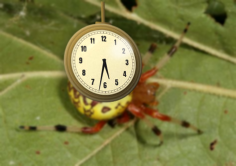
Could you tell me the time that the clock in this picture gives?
5:32
